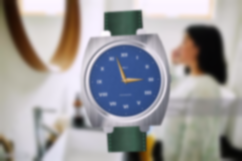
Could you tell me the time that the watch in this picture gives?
2:57
